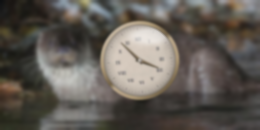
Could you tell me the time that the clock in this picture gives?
3:53
